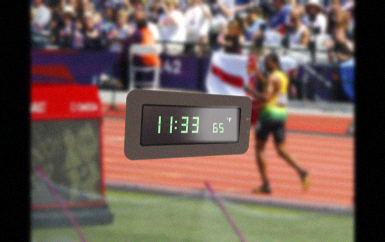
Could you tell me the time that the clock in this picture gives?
11:33
